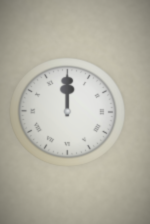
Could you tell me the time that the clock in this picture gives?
12:00
